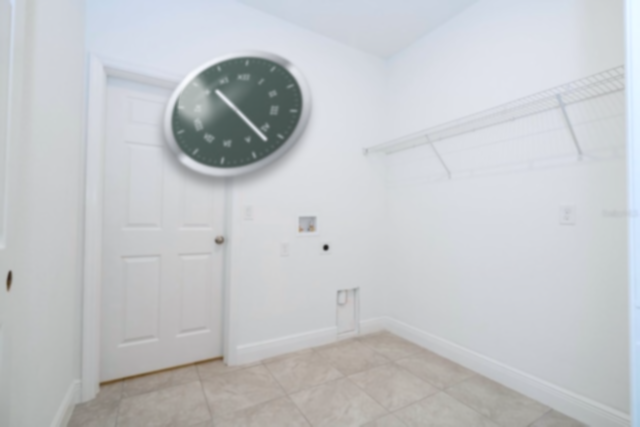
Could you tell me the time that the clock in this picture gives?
10:22
